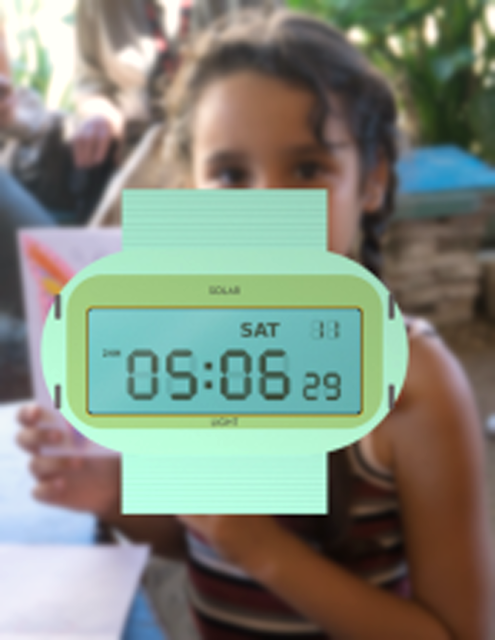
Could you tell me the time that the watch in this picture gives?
5:06:29
